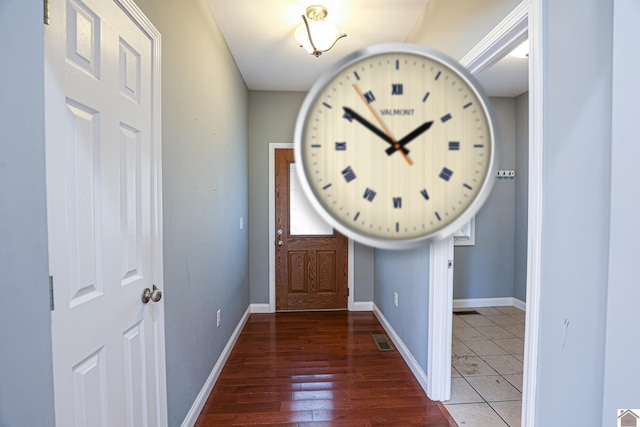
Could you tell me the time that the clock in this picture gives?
1:50:54
